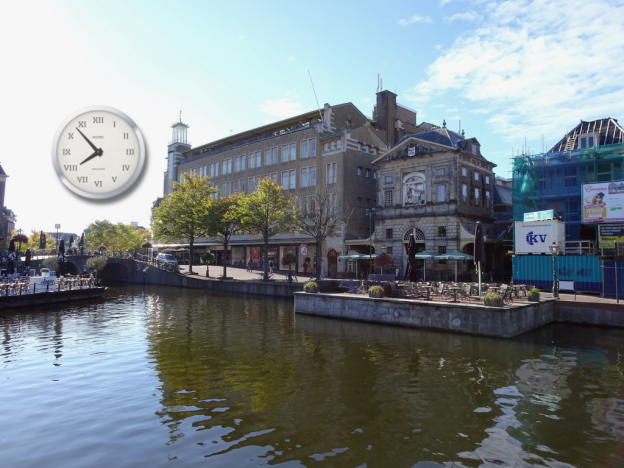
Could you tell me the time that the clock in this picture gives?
7:53
